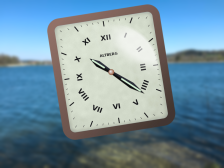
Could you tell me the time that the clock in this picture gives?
10:22
